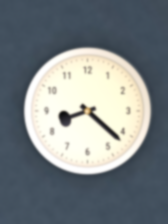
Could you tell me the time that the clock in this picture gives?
8:22
